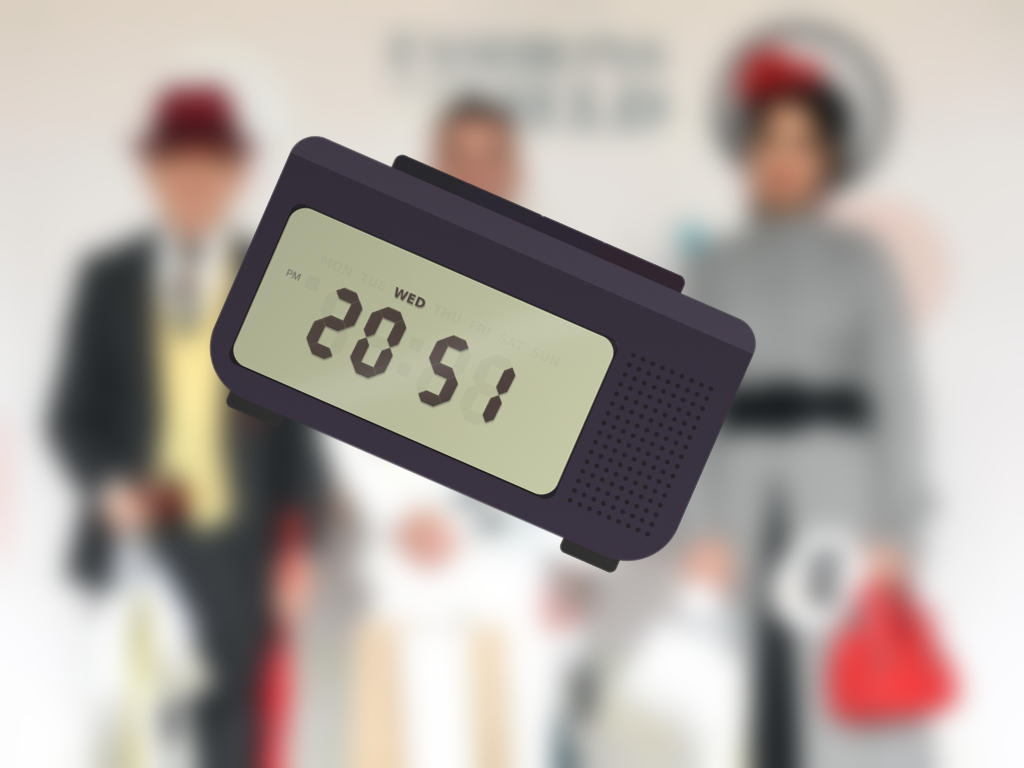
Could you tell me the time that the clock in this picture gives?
20:51
